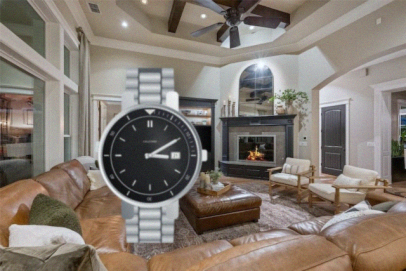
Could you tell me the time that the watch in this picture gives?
3:10
